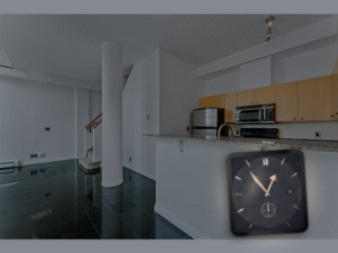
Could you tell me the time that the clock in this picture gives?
12:54
